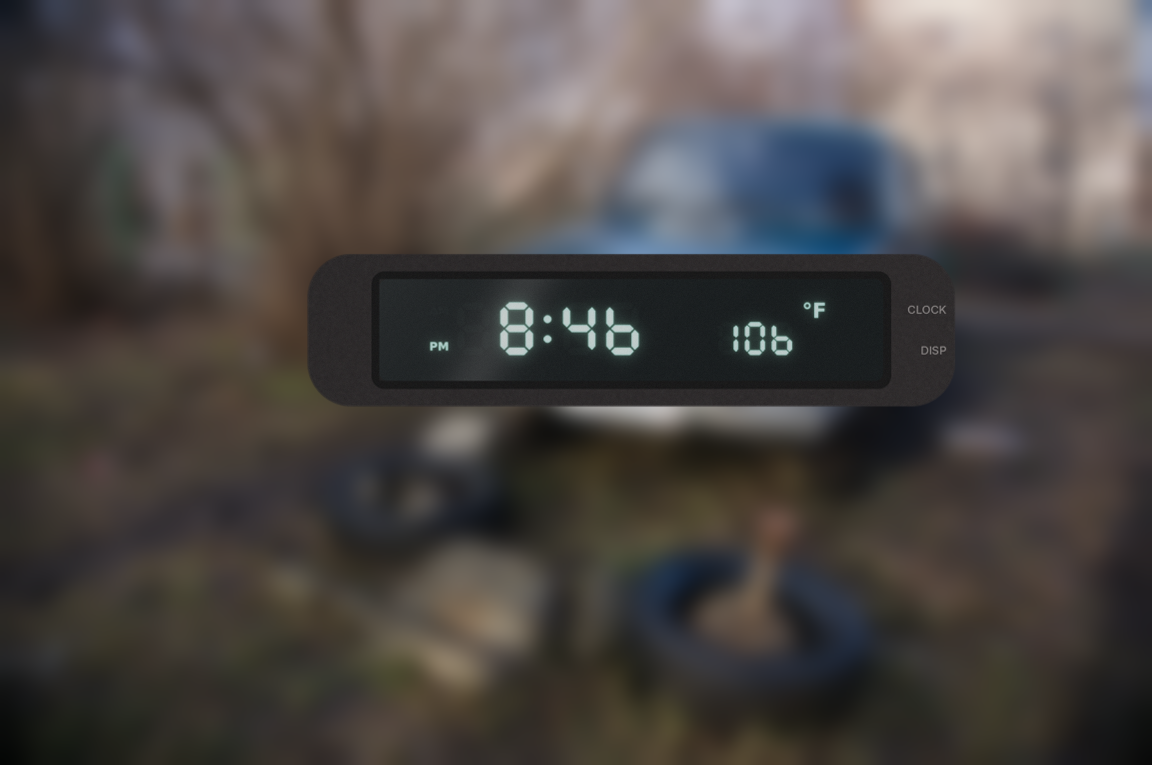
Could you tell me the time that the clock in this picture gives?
8:46
